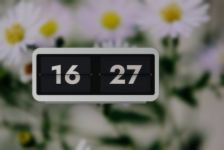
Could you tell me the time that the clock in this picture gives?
16:27
